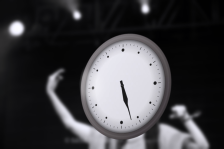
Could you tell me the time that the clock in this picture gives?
5:27
